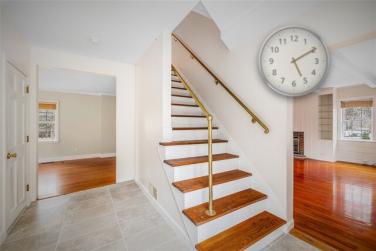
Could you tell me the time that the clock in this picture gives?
5:10
